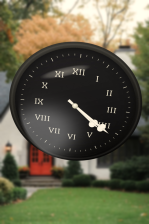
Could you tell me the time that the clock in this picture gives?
4:21
